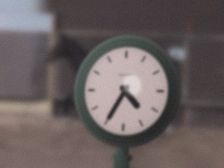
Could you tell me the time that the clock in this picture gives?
4:35
